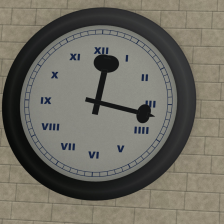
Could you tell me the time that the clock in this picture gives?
12:17
